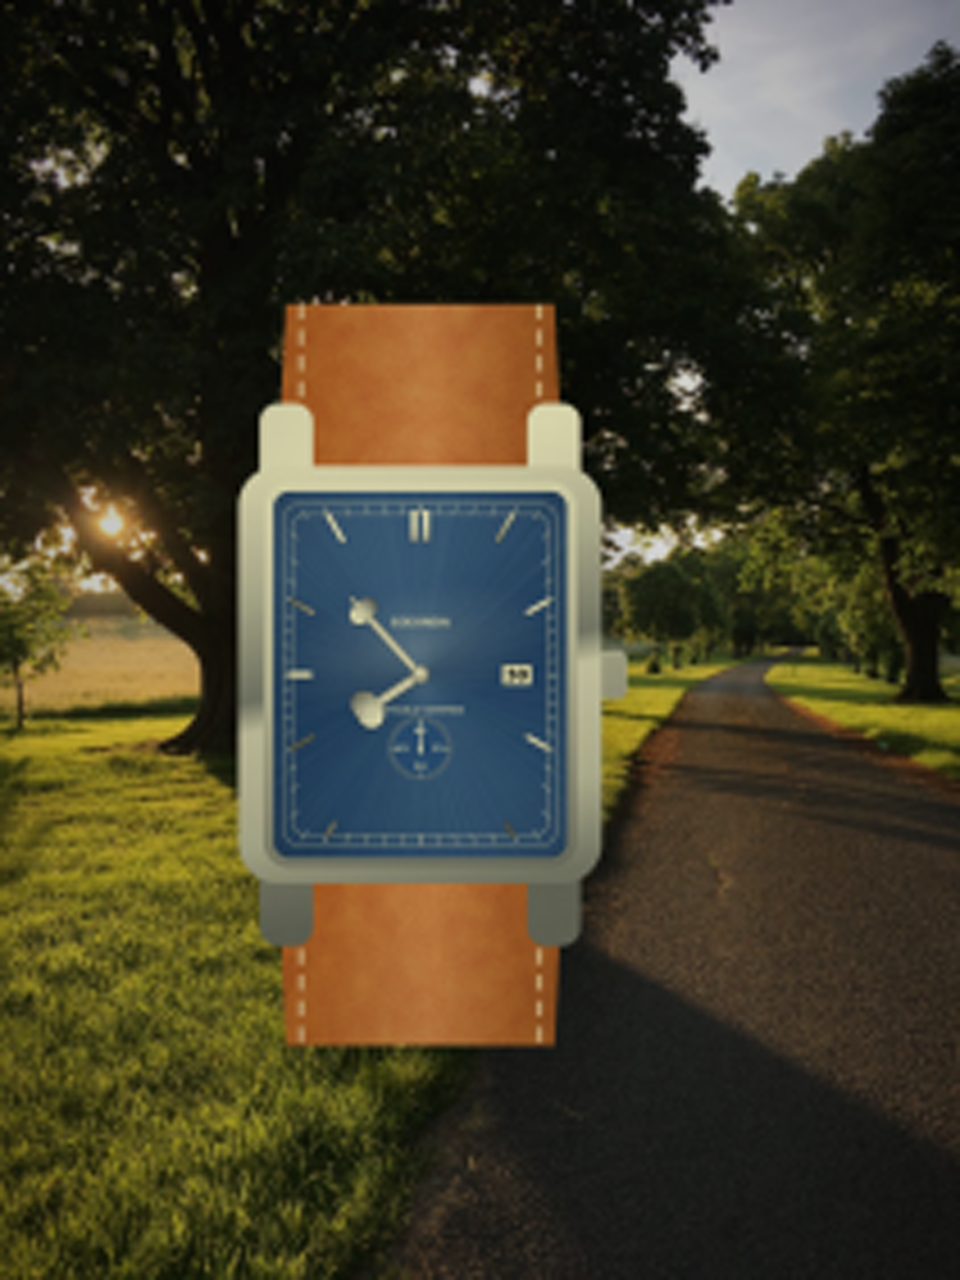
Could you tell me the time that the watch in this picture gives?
7:53
